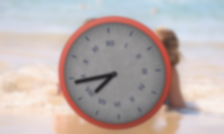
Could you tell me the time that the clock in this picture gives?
7:44
